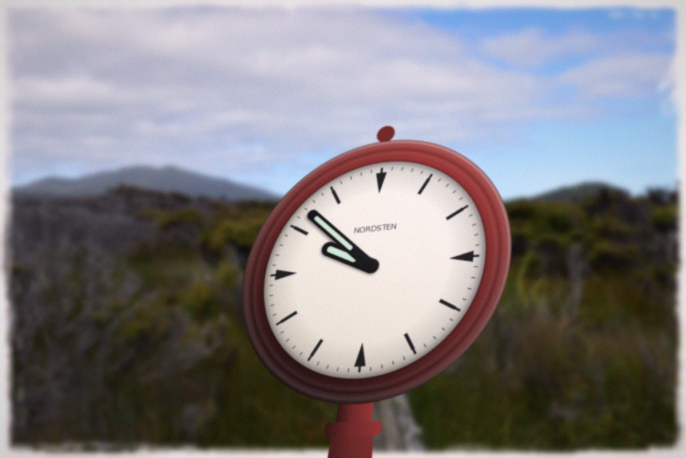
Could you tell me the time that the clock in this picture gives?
9:52
